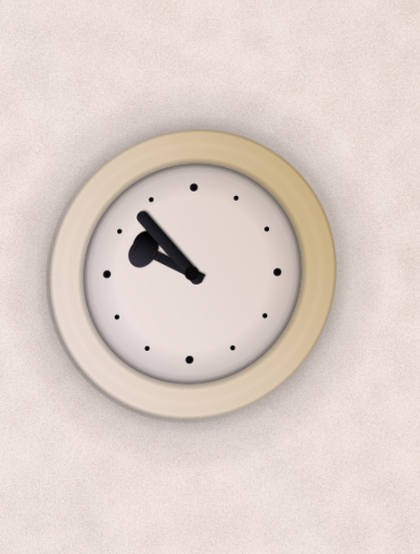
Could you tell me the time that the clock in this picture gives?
9:53
